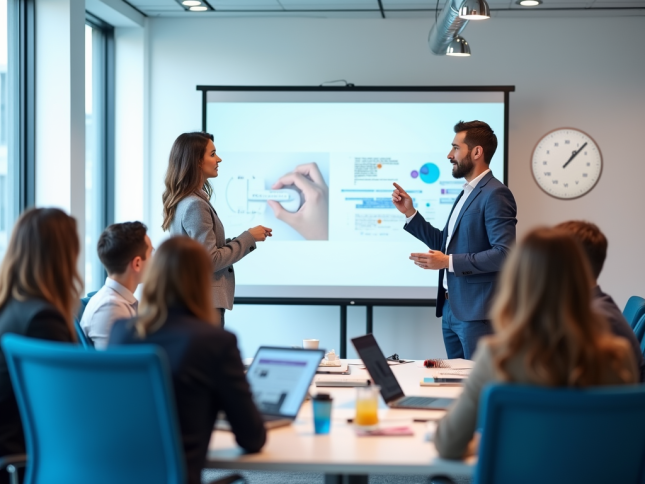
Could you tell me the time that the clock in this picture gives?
1:07
